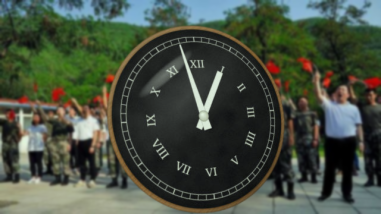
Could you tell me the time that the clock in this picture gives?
12:58
